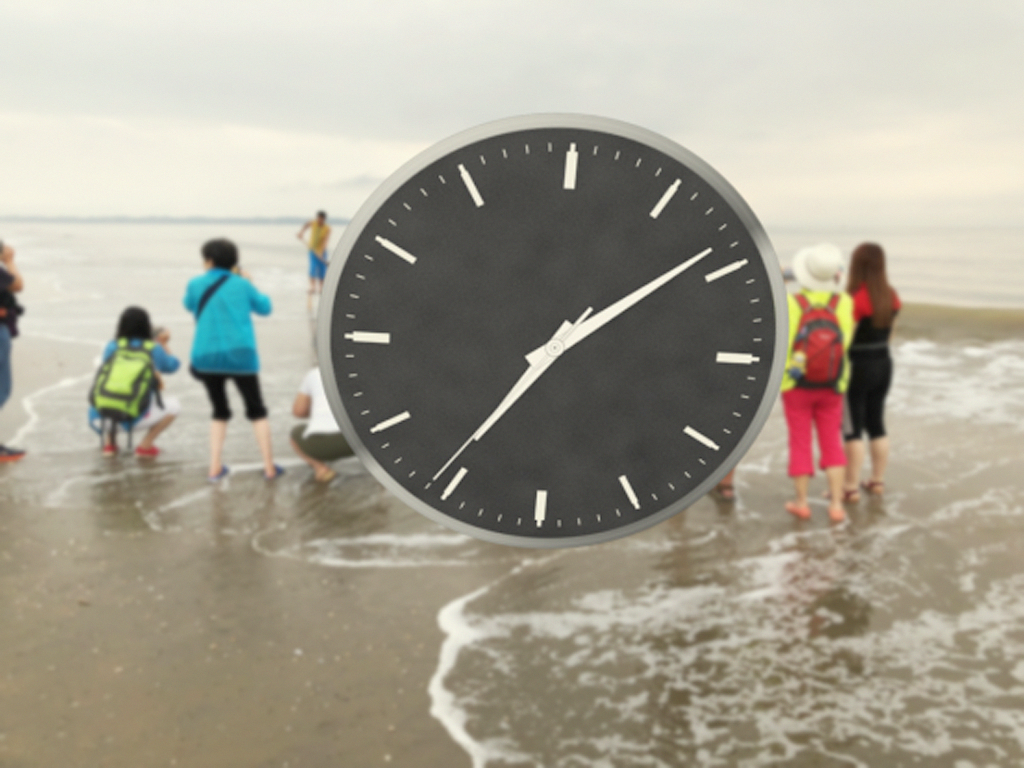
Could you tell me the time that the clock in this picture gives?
7:08:36
